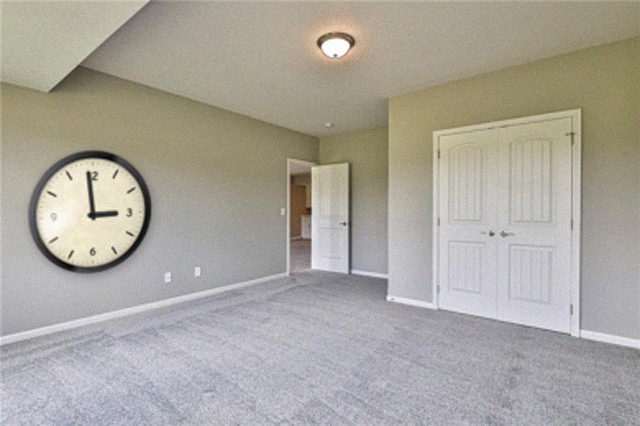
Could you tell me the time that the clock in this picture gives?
2:59
